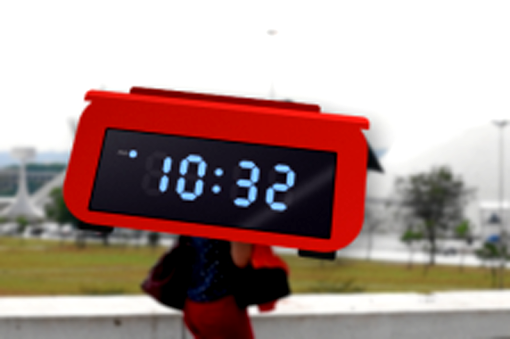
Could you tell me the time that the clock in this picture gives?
10:32
